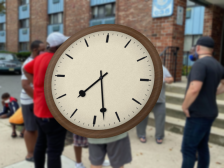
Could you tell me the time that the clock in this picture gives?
7:28
